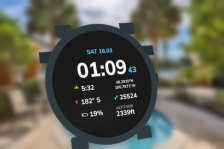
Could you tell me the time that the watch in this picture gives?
1:09:43
